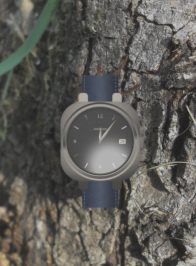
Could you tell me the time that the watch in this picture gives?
12:06
